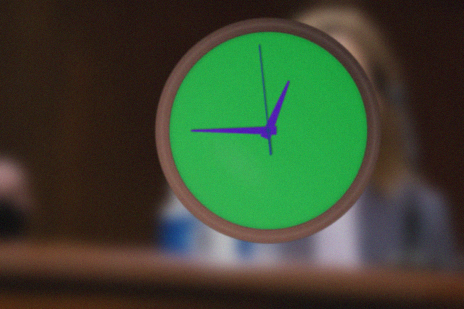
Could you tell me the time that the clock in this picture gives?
12:44:59
